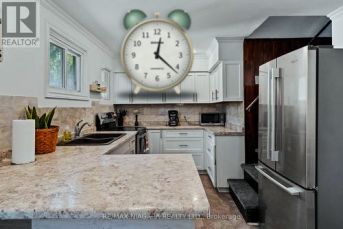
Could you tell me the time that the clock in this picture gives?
12:22
